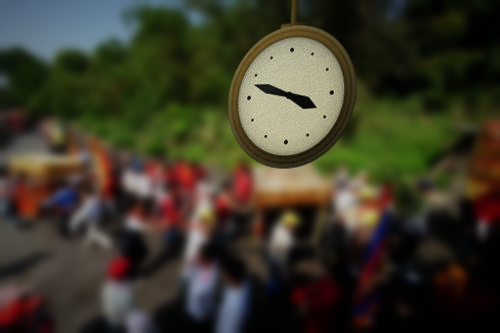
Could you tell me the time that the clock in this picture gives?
3:48
